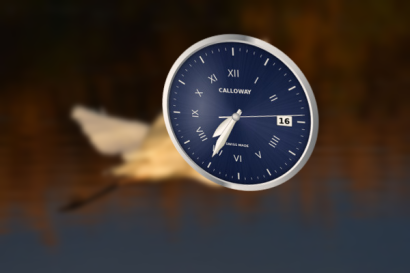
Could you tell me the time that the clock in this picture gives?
7:35:14
